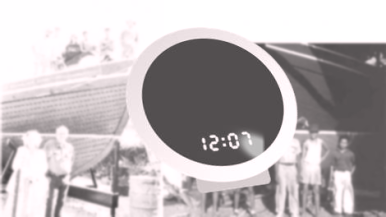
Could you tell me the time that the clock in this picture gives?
12:07
